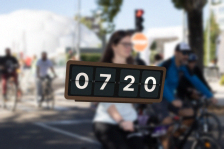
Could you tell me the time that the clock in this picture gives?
7:20
